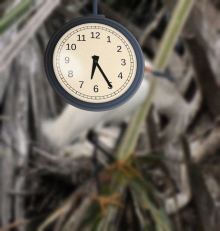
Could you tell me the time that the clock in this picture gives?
6:25
